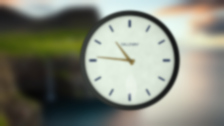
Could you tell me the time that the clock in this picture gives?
10:46
